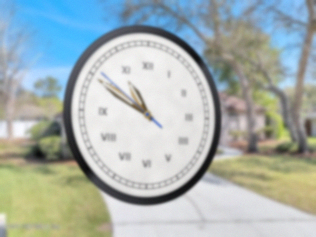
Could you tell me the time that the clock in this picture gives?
10:49:51
